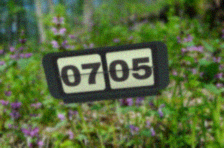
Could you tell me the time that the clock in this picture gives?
7:05
